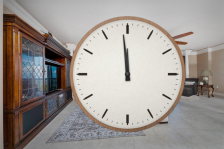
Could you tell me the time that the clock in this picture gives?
11:59
